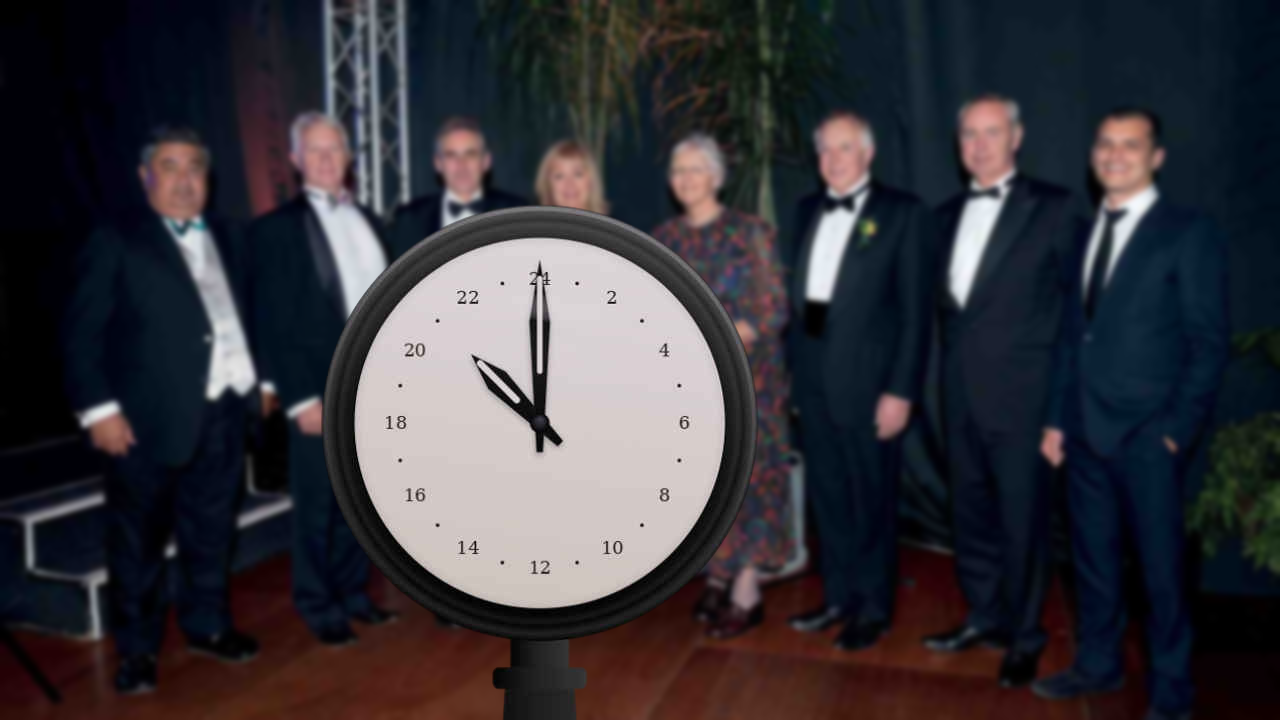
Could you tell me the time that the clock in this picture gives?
21:00
